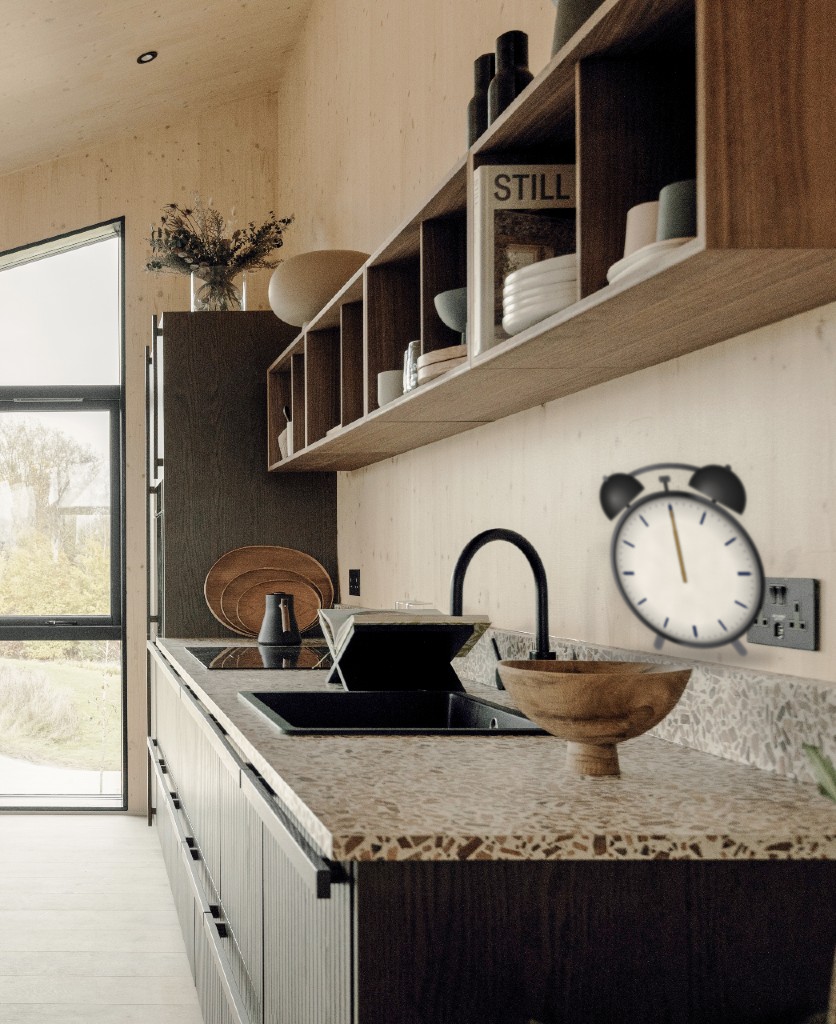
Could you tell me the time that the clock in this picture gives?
12:00
